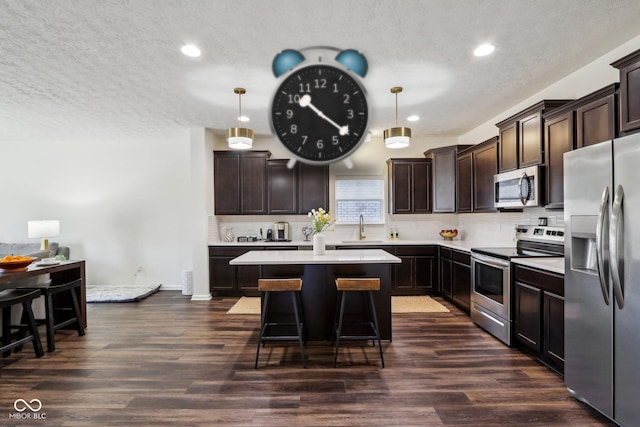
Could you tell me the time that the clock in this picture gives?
10:21
